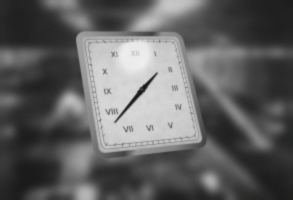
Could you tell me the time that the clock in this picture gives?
1:38
